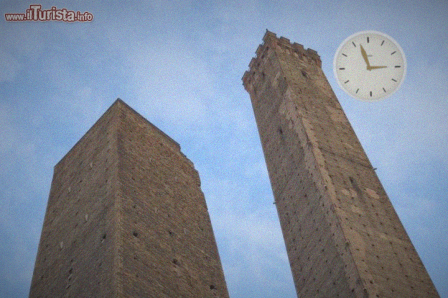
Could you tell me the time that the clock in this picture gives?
2:57
